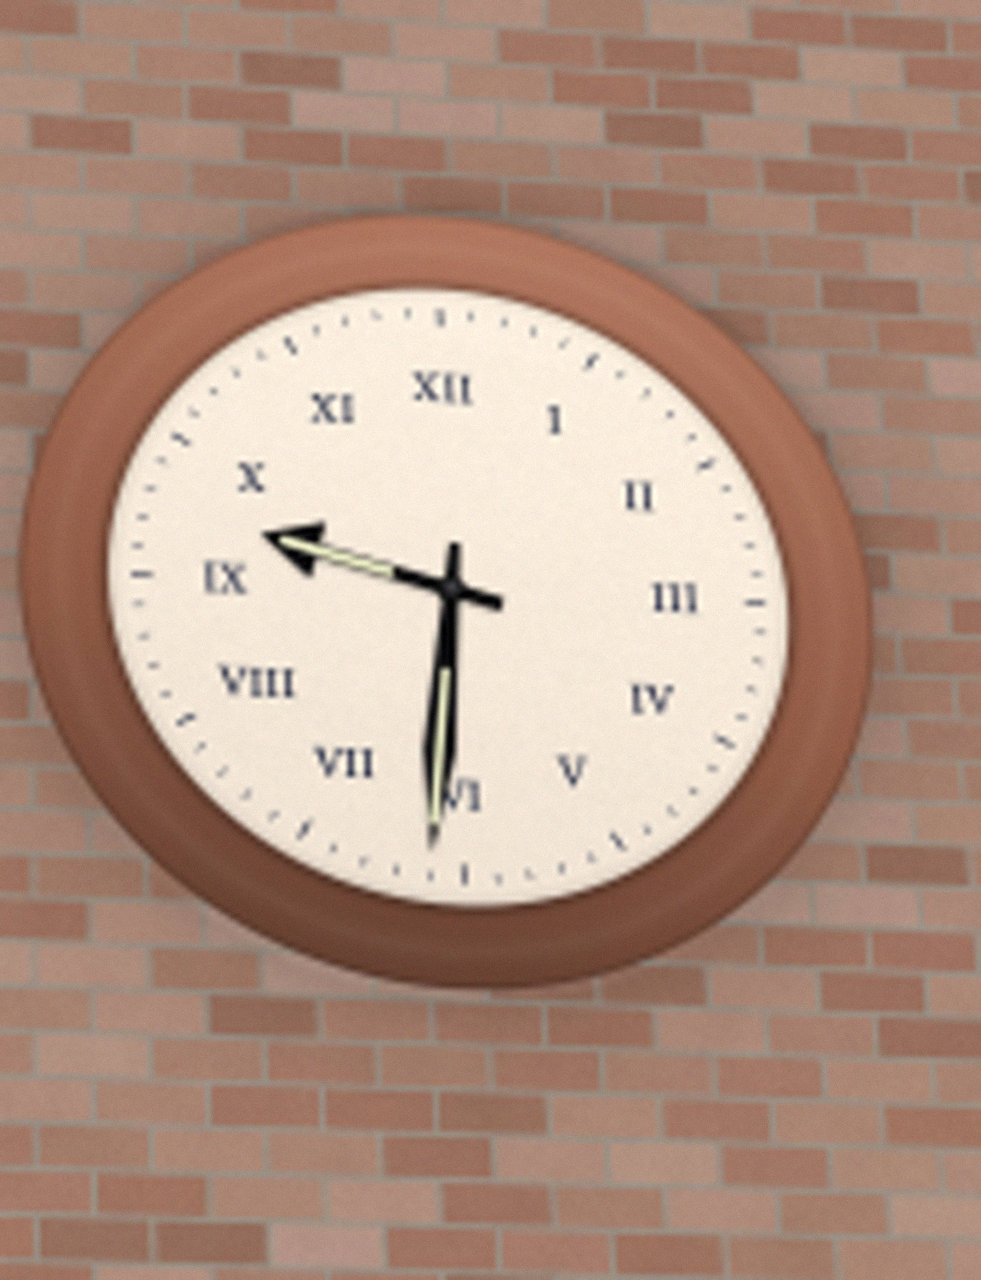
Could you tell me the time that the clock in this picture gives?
9:31
